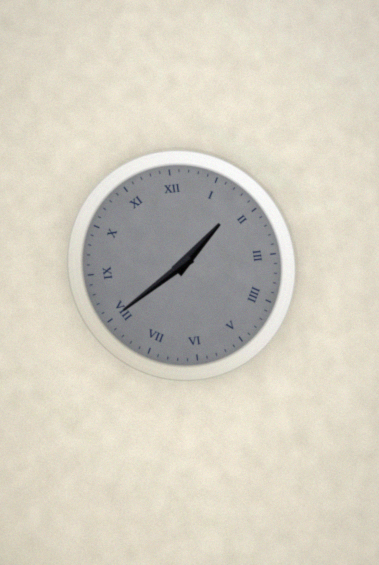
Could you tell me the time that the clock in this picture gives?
1:40
